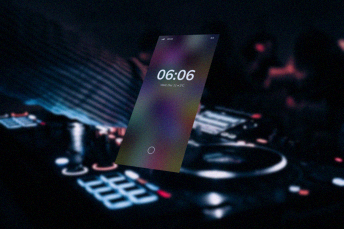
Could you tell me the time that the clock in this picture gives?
6:06
